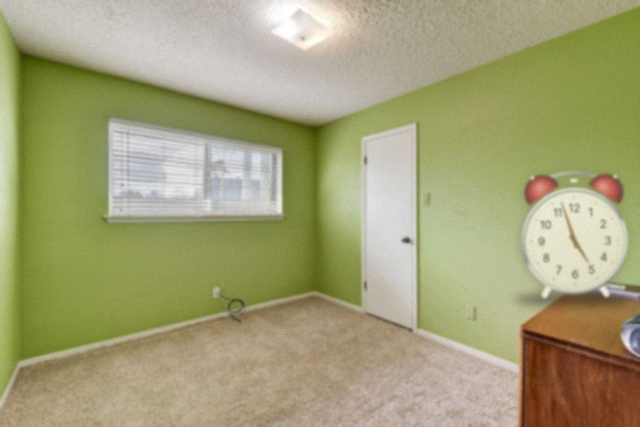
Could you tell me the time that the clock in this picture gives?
4:57
